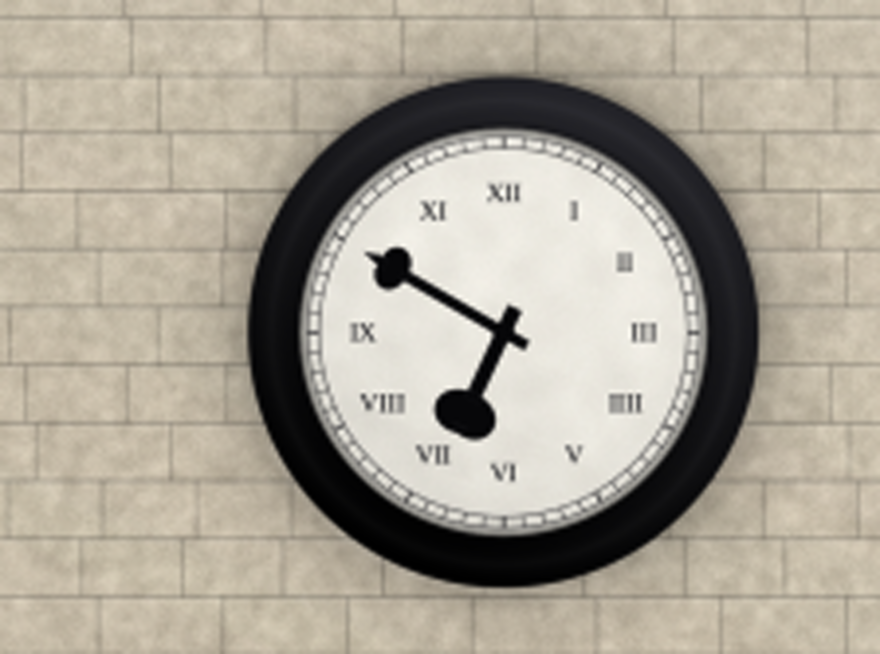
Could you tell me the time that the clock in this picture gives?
6:50
